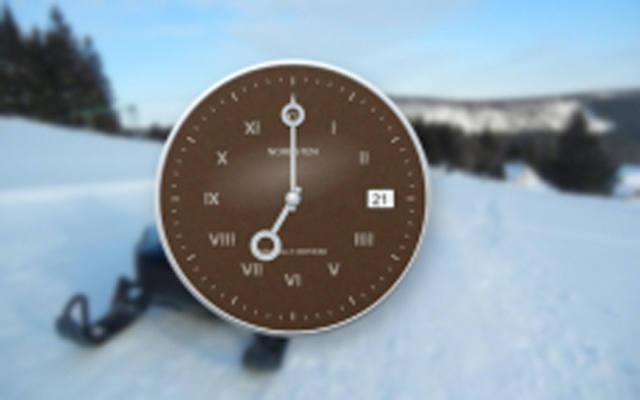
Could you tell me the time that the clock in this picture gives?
7:00
